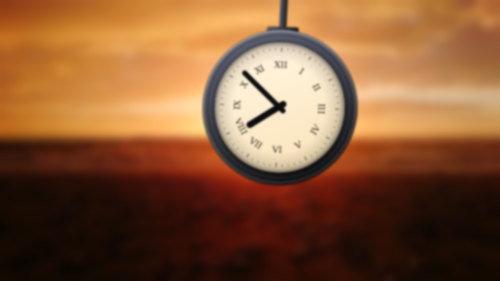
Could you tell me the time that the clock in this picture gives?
7:52
